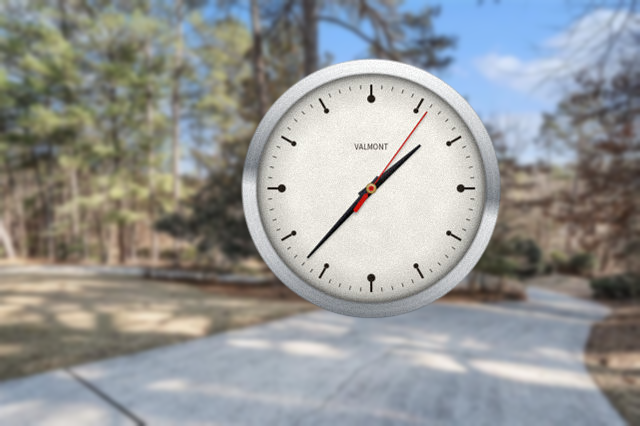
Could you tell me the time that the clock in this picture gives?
1:37:06
